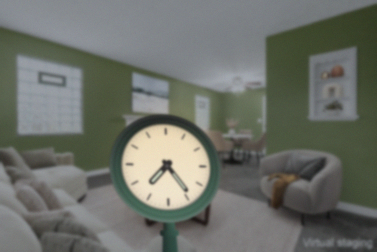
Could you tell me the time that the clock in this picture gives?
7:24
